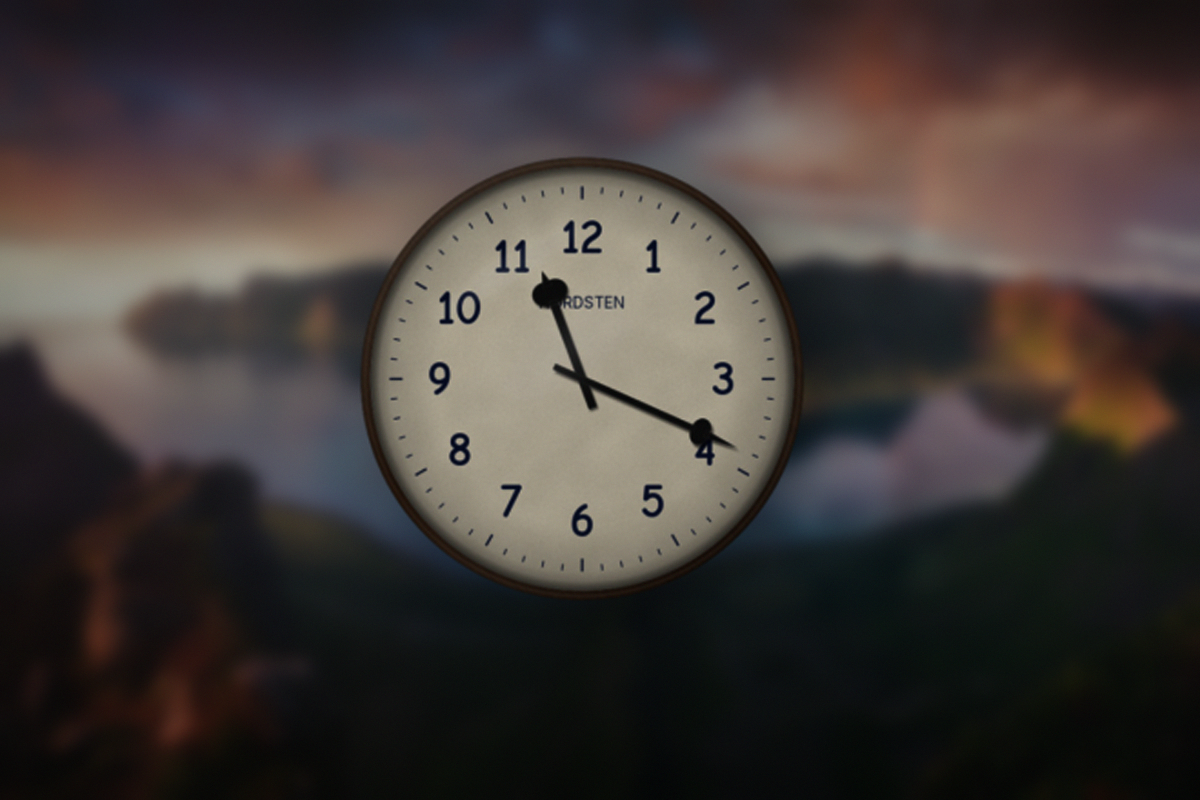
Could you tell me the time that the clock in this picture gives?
11:19
